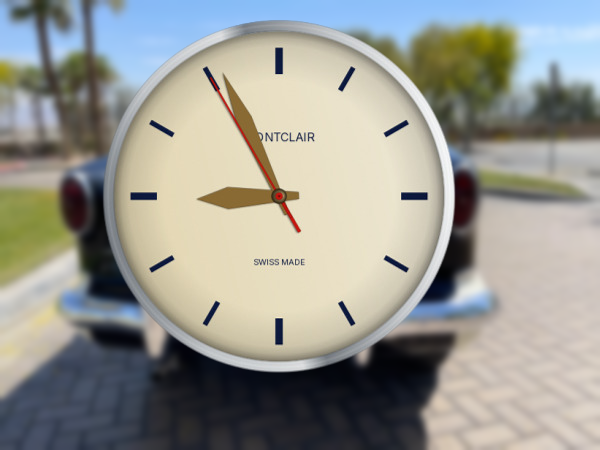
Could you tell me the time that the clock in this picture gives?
8:55:55
